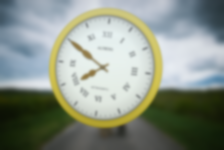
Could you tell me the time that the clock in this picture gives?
7:50
